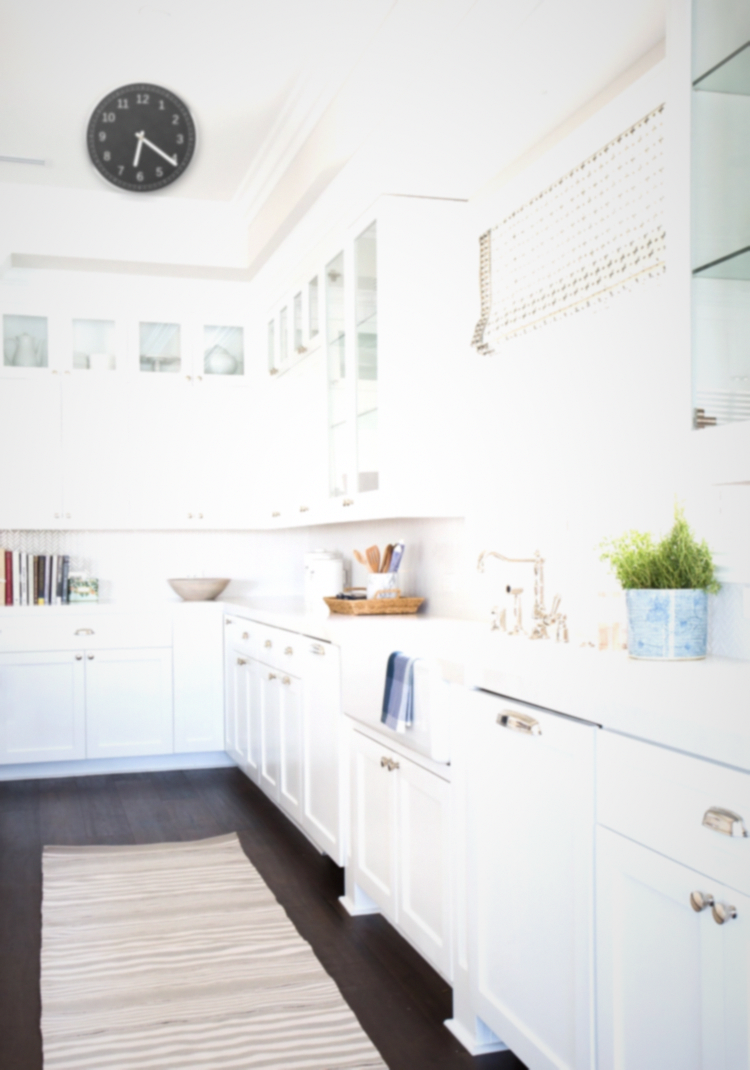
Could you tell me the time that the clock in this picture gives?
6:21
